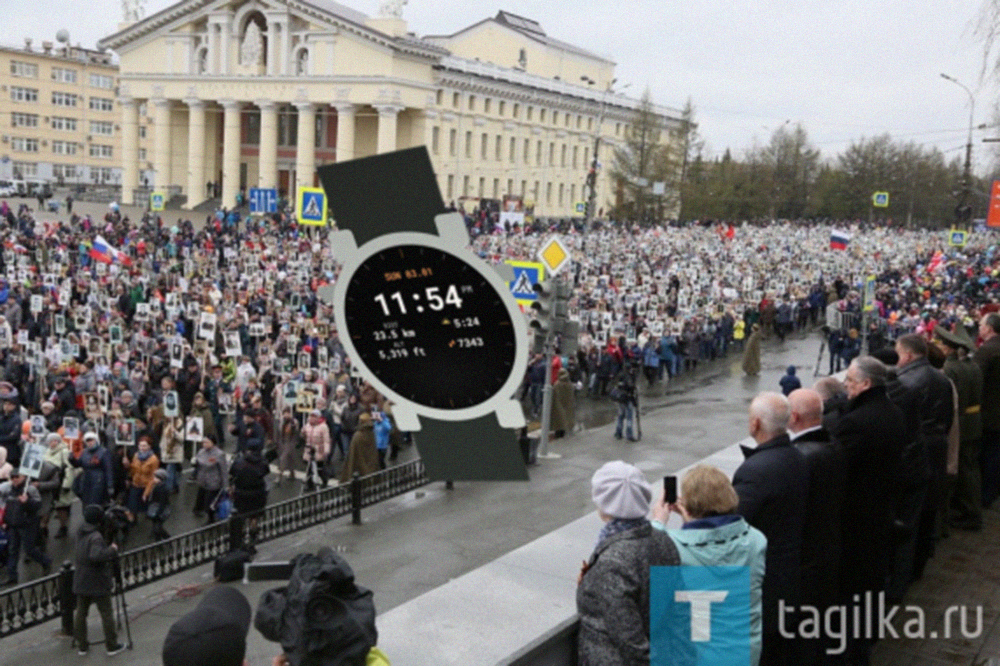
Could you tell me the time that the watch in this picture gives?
11:54
